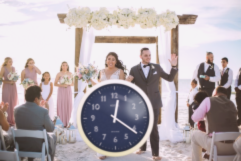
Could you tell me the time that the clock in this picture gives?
12:21
